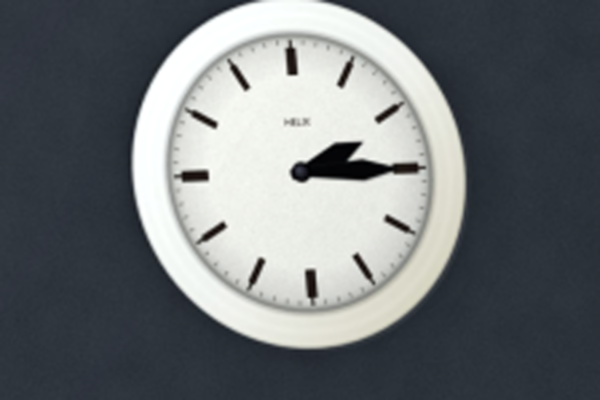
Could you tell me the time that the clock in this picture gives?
2:15
